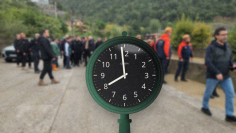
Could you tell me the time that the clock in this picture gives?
7:59
